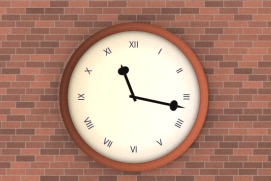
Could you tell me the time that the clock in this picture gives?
11:17
